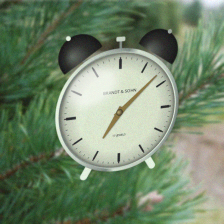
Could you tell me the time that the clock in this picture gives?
7:08
